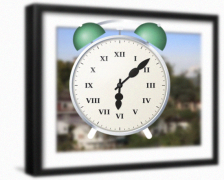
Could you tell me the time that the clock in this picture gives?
6:08
